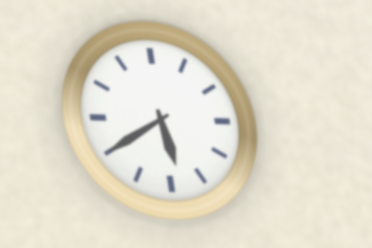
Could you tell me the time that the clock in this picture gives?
5:40
